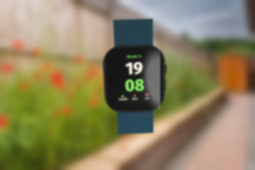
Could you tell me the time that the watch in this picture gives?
19:08
